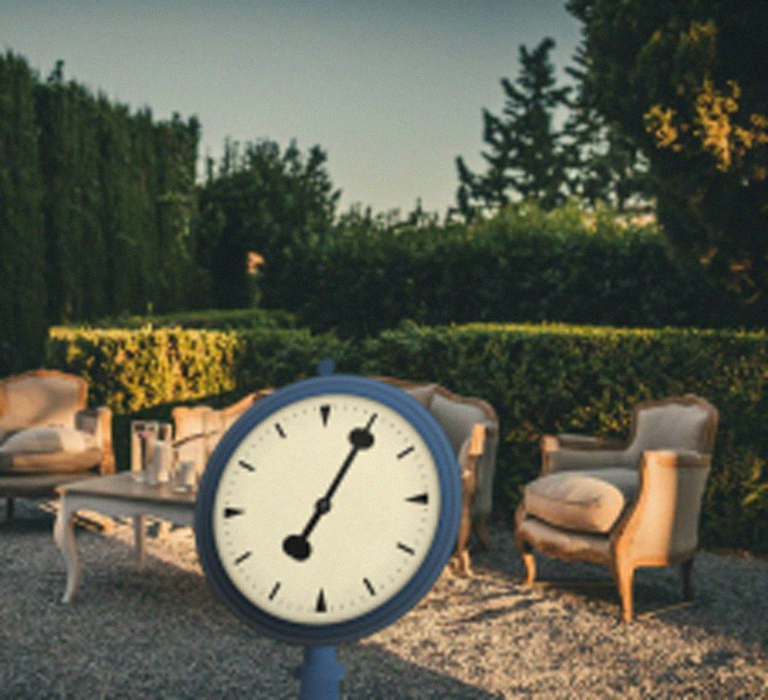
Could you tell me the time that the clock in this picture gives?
7:05
